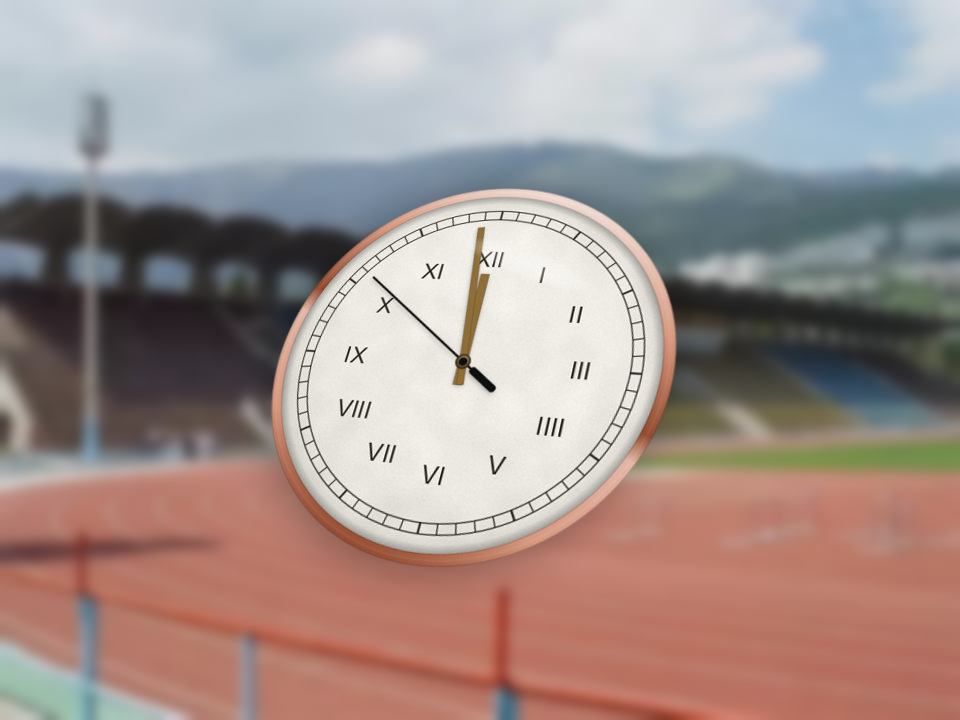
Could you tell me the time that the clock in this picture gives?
11:58:51
